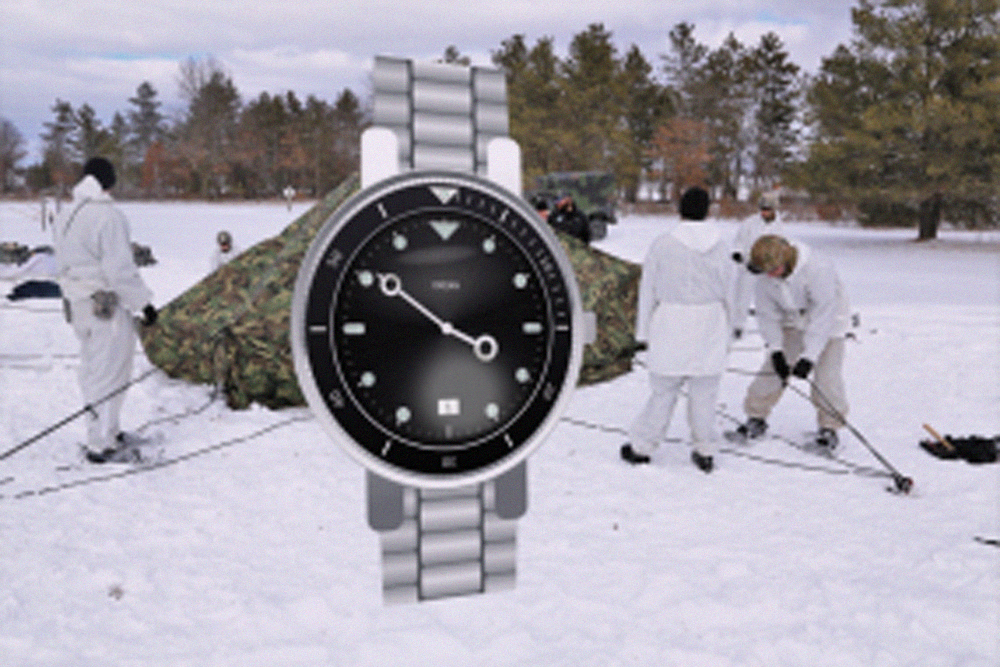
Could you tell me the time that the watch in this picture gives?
3:51
